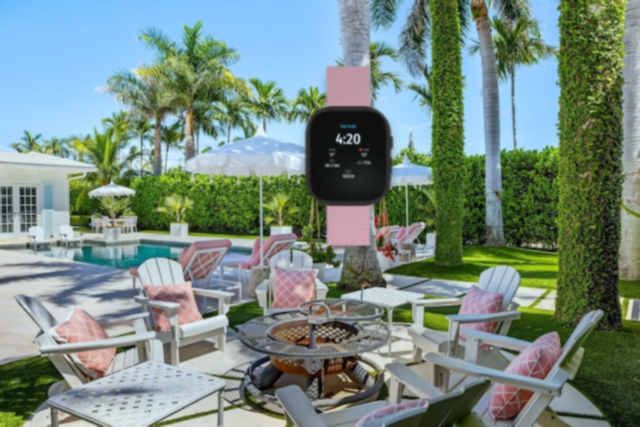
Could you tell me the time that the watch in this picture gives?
4:20
